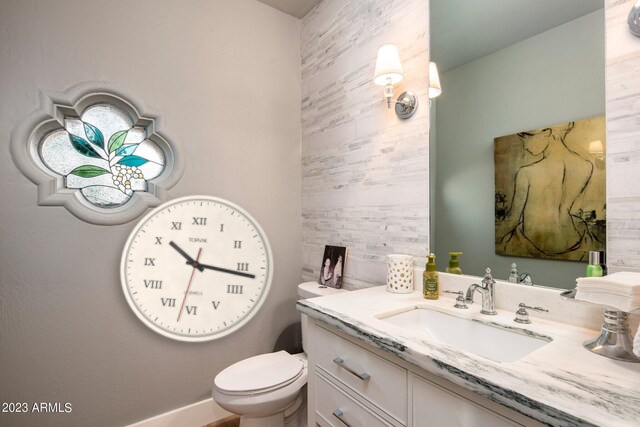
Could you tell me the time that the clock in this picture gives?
10:16:32
